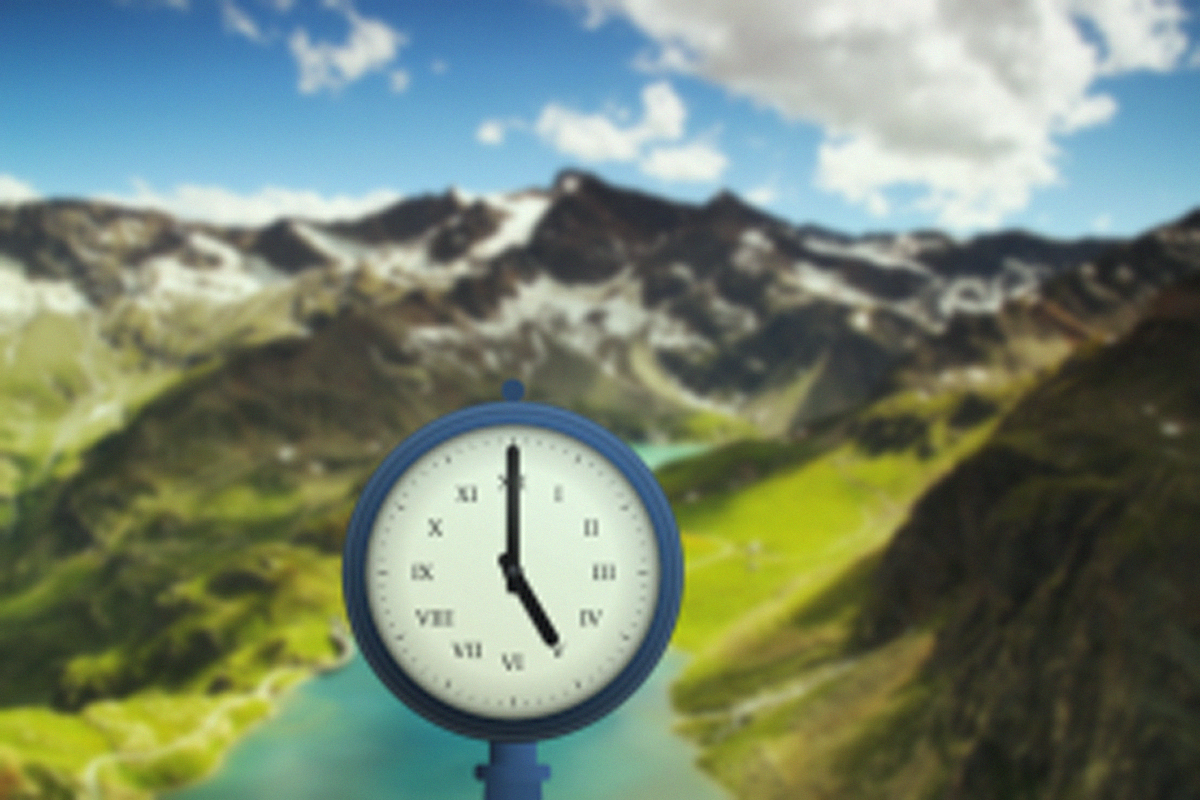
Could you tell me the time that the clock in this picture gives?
5:00
